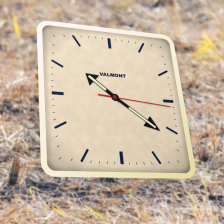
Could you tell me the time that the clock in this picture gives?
10:21:16
